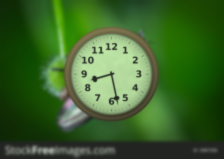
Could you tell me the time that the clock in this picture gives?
8:28
